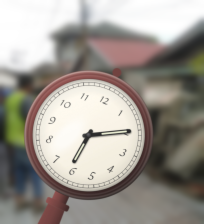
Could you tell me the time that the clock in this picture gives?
6:10
